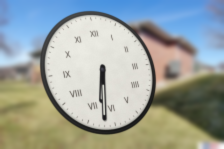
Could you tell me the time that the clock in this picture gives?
6:32
